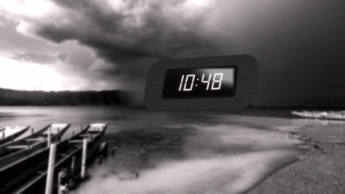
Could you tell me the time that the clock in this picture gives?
10:48
